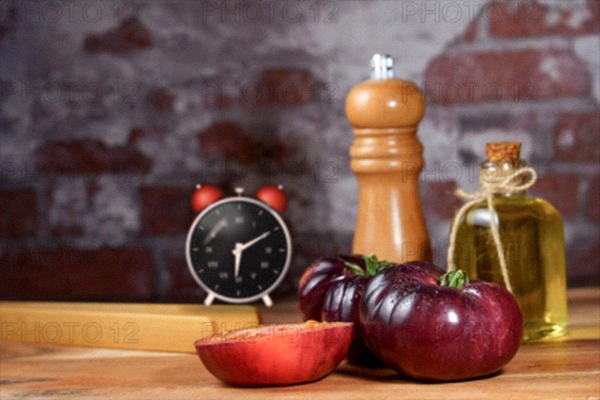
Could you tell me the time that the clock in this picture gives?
6:10
